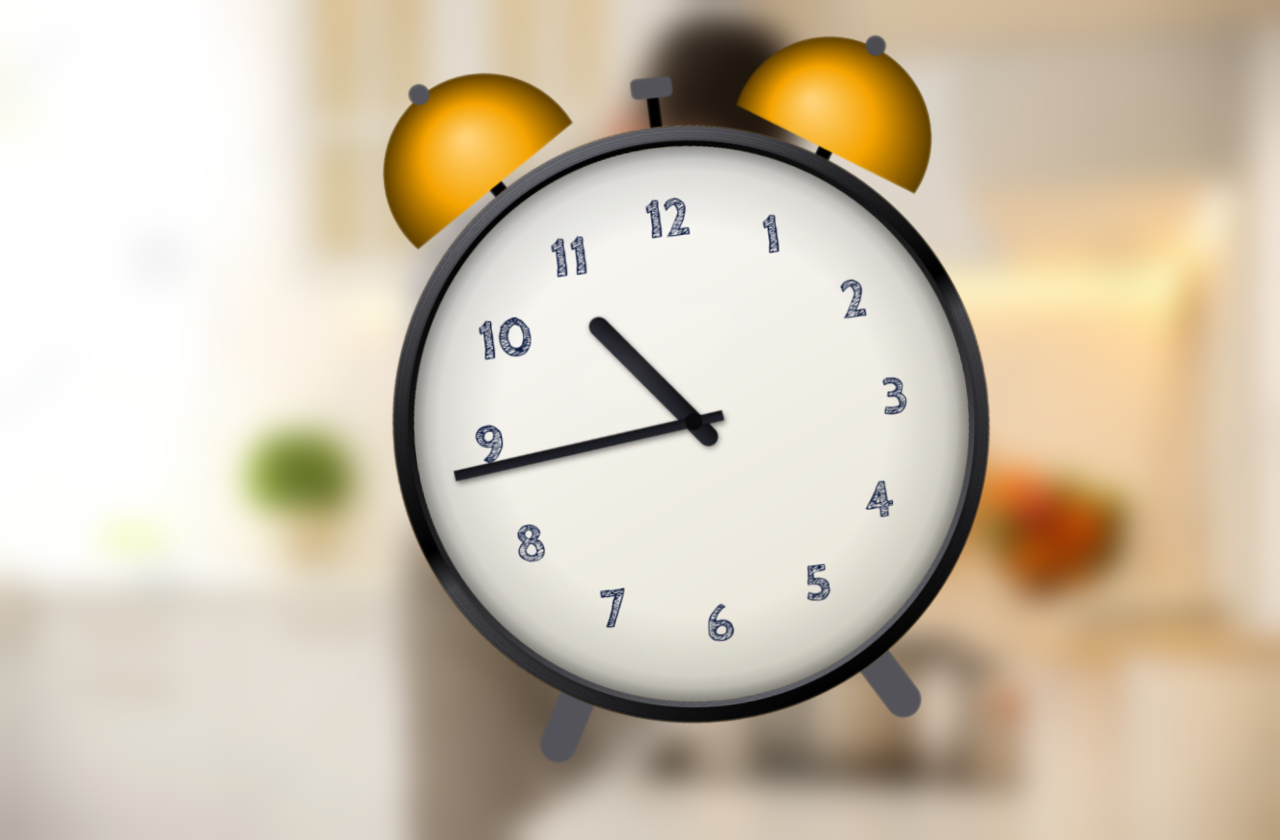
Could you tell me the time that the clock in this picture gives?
10:44
